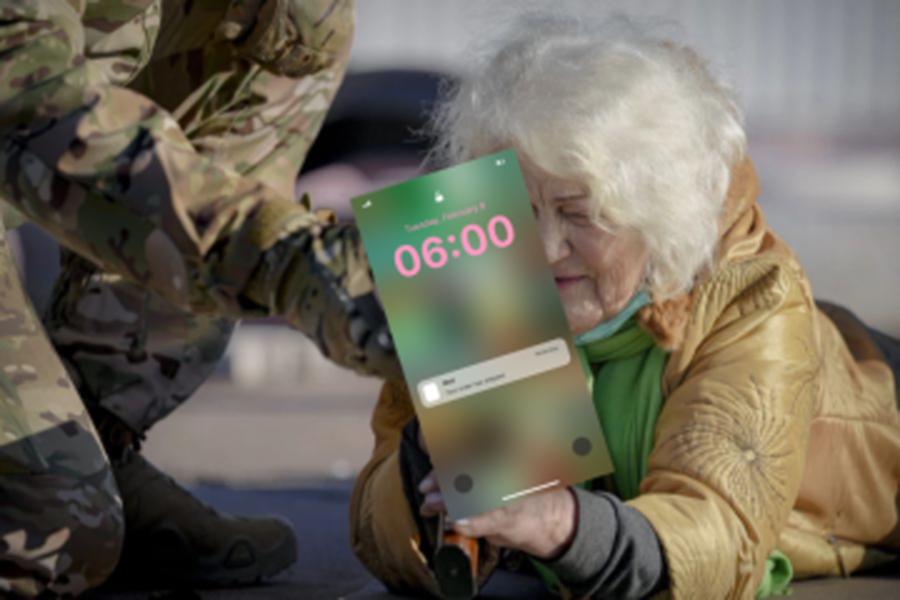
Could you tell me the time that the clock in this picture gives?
6:00
